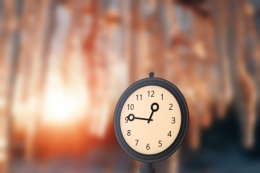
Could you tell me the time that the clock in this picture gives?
12:46
